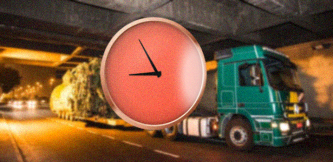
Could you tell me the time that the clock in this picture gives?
8:55
